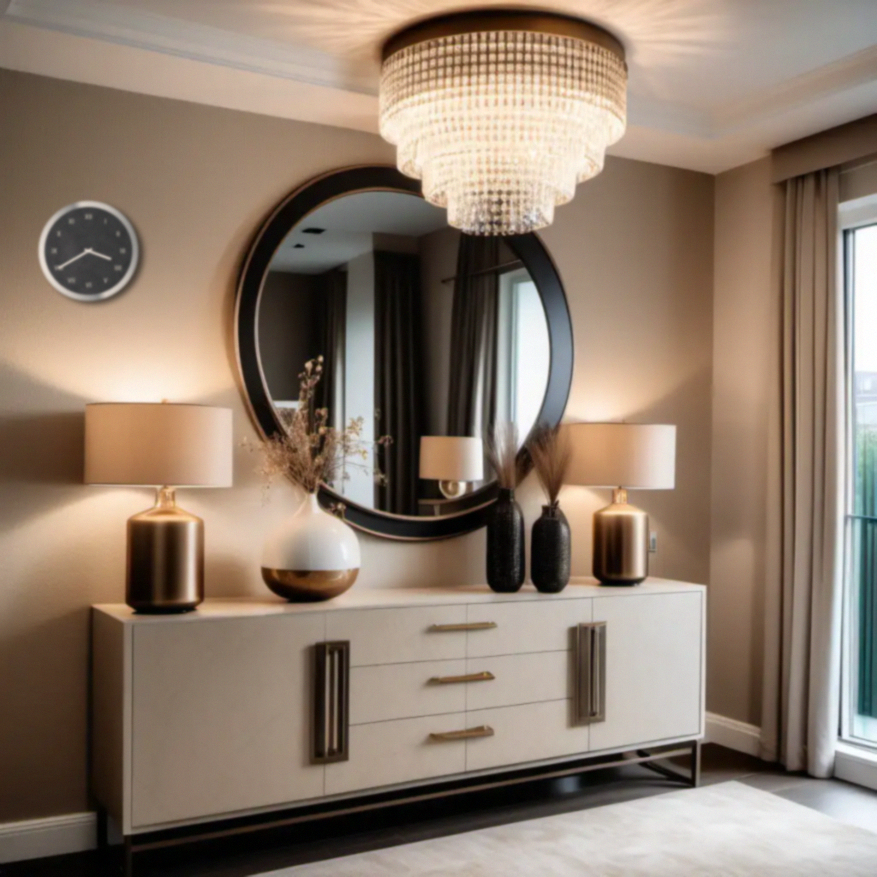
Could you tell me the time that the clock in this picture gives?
3:40
